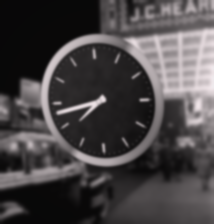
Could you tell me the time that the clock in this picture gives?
7:43
